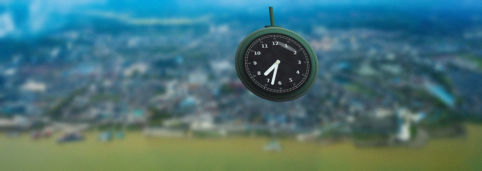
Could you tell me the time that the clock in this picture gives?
7:33
